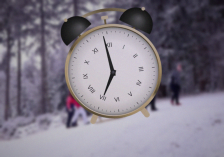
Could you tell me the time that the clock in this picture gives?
6:59
